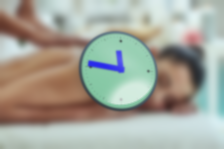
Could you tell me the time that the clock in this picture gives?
11:46
